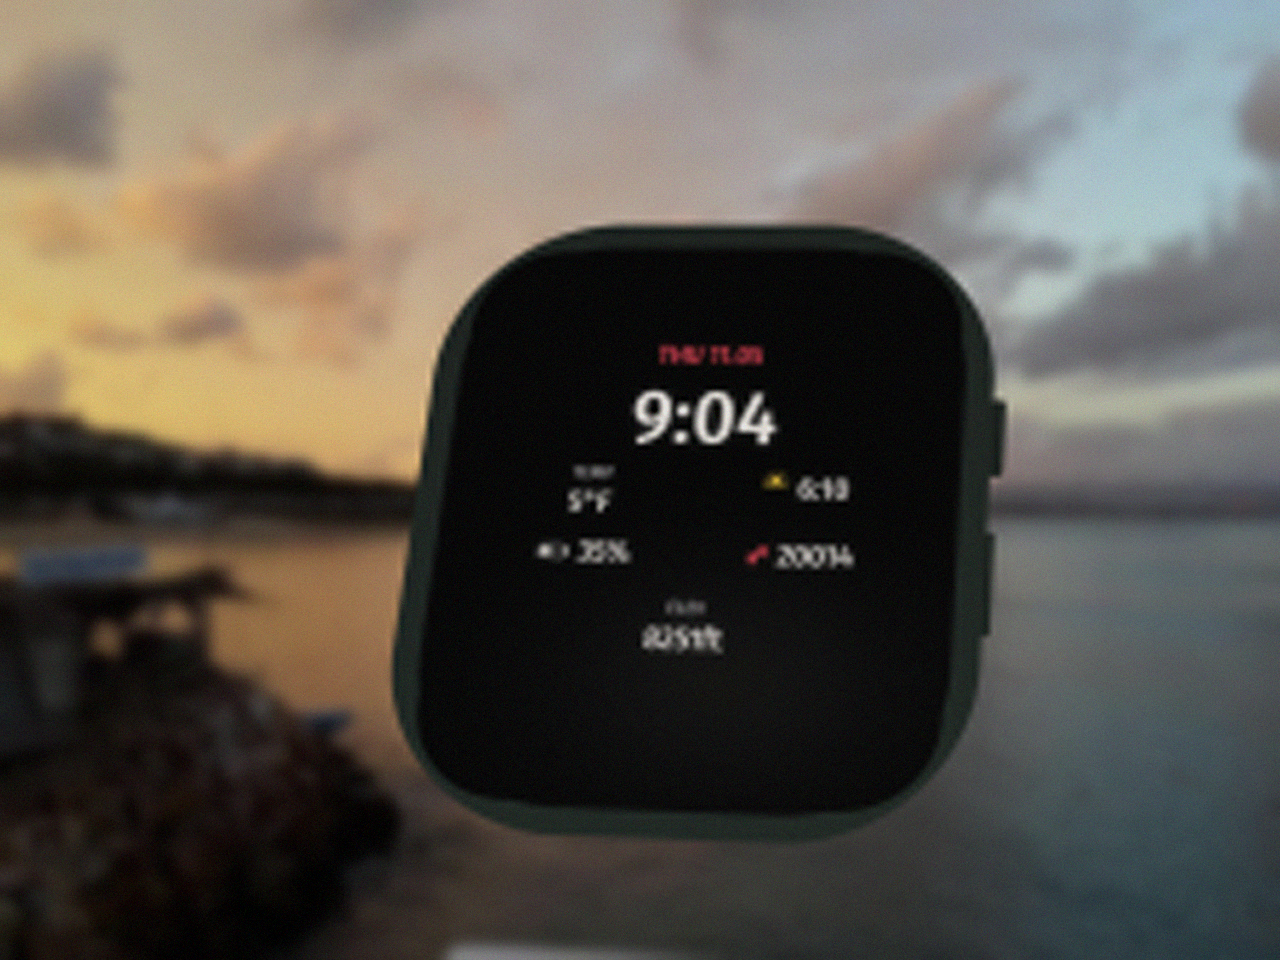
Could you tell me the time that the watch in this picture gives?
9:04
